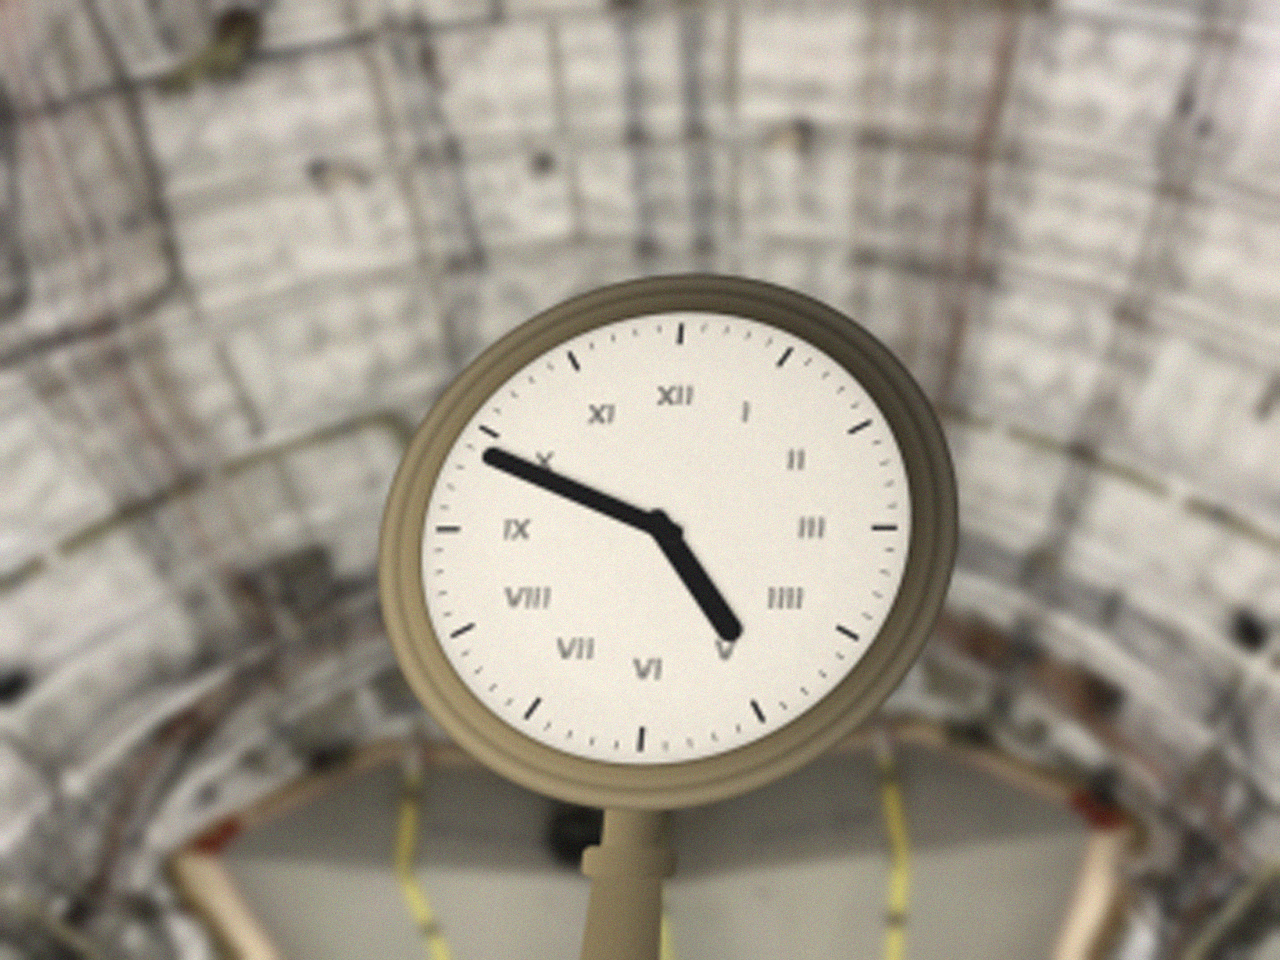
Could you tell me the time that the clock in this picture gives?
4:49
